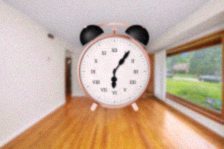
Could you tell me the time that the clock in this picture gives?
6:06
